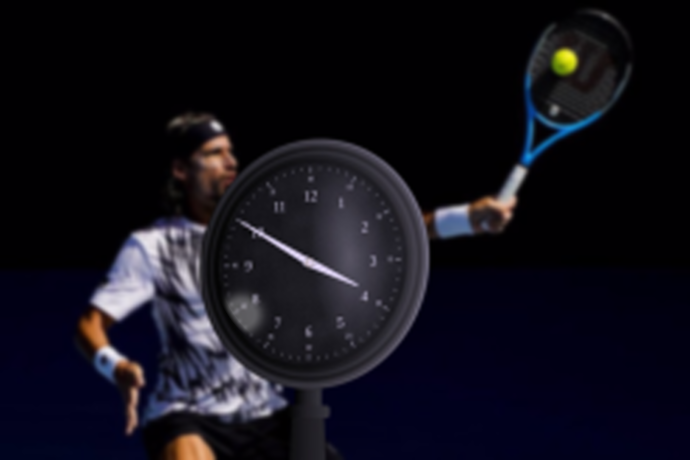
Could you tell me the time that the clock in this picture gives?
3:50
